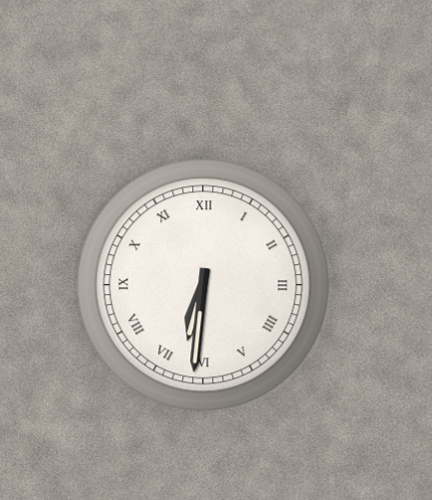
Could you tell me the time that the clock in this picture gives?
6:31
